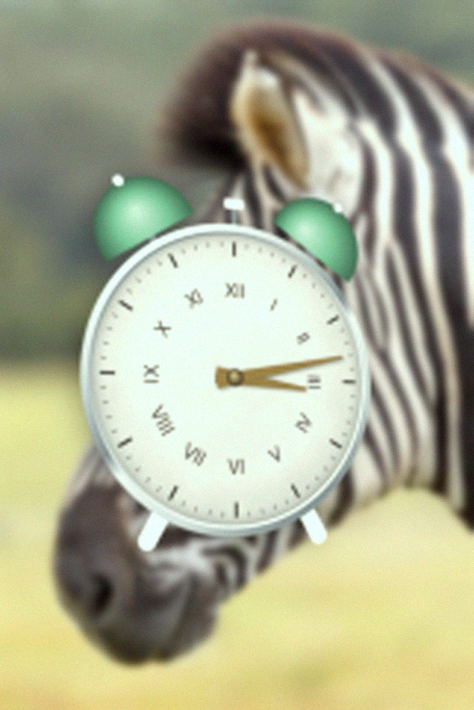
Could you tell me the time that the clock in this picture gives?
3:13
